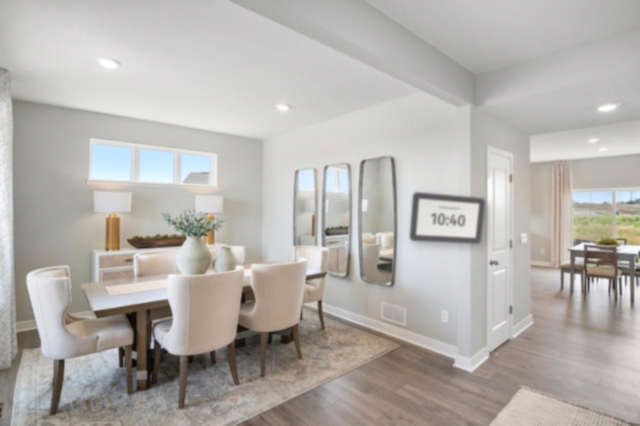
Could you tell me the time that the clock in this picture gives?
10:40
